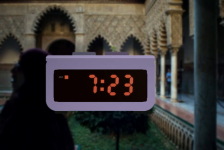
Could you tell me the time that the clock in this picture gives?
7:23
